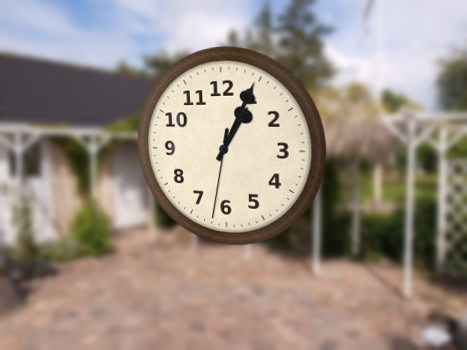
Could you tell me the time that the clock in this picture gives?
1:04:32
